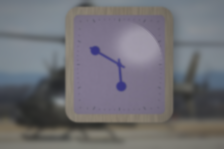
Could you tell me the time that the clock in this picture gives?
5:50
